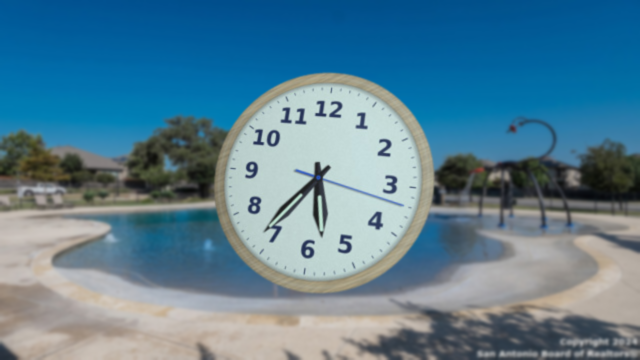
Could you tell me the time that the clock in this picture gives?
5:36:17
